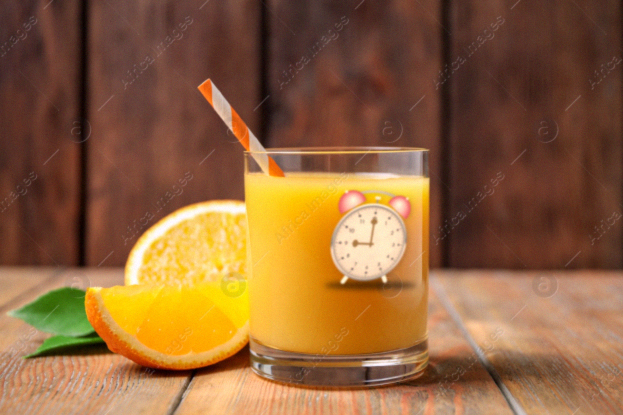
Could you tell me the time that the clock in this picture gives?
9:00
